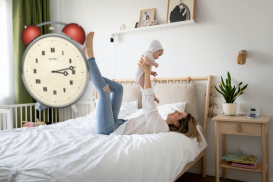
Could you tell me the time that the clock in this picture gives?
3:13
